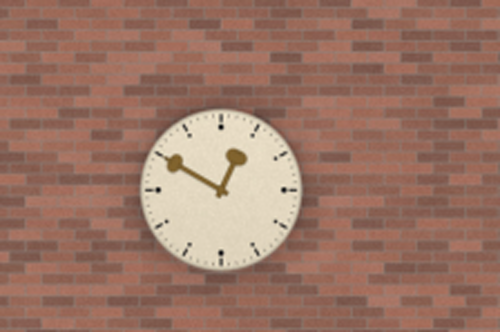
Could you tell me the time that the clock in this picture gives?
12:50
